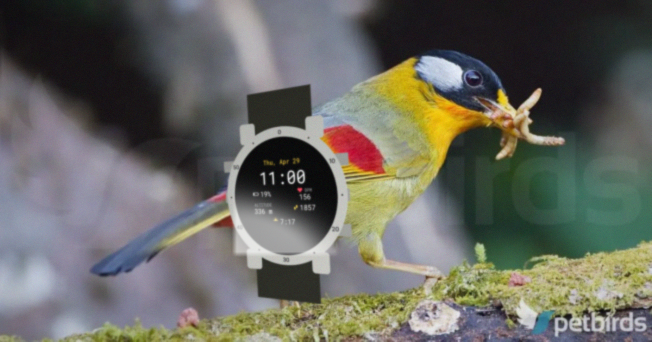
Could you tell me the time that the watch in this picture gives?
11:00
